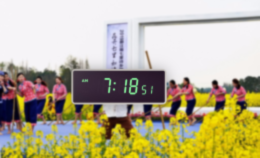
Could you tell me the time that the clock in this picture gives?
7:18:51
